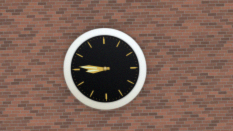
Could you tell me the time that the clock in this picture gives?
8:46
